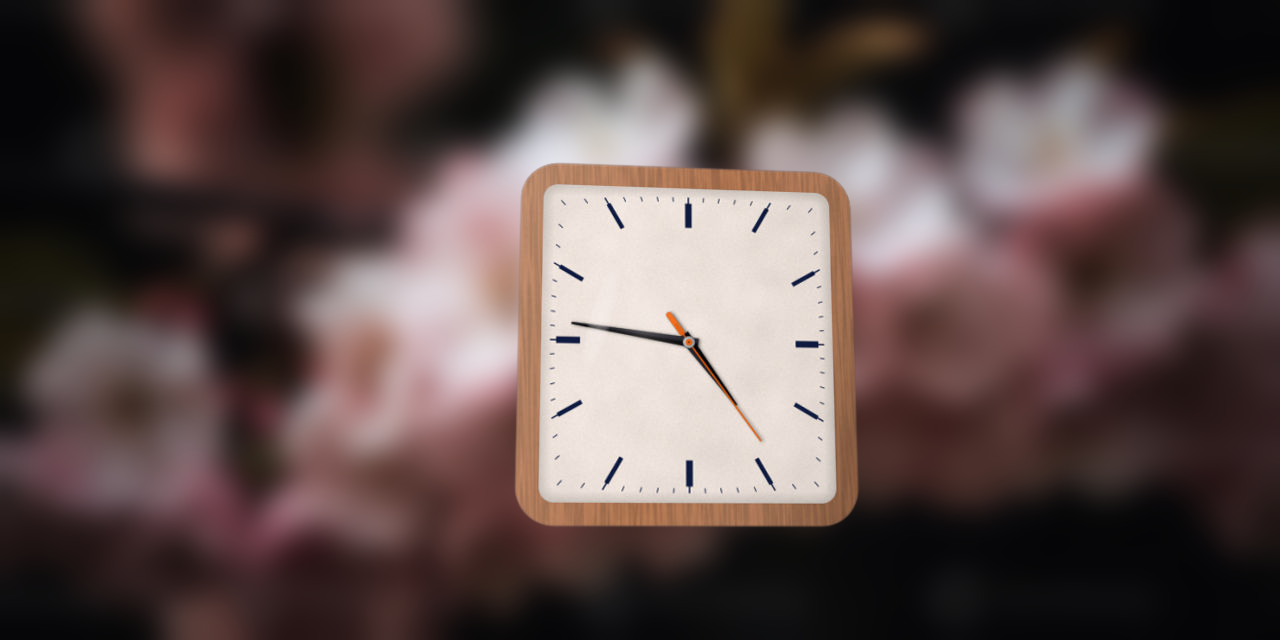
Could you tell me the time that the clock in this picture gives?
4:46:24
